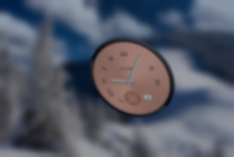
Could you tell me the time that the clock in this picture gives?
9:05
